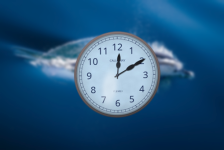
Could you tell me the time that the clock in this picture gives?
12:10
